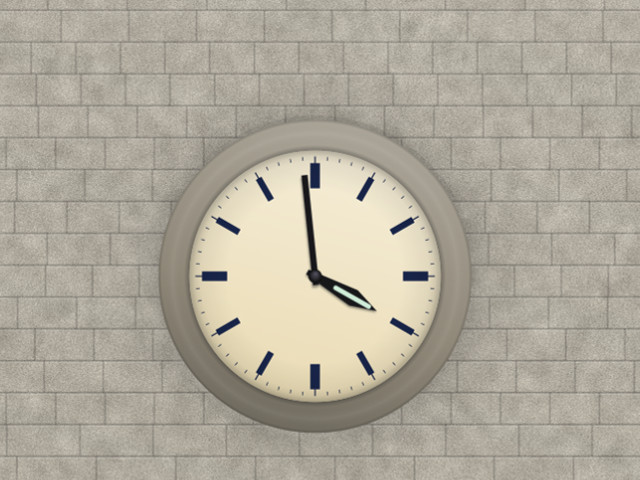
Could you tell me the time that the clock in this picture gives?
3:59
